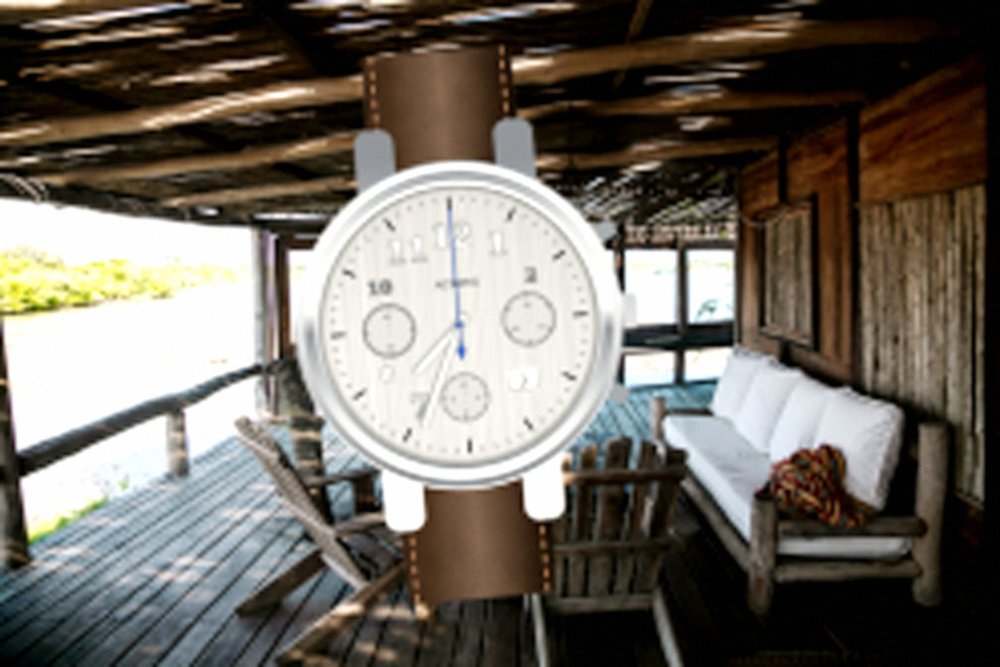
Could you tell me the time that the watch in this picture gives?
7:34
